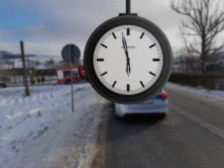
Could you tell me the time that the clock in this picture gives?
5:58
